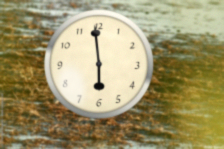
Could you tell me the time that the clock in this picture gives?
5:59
